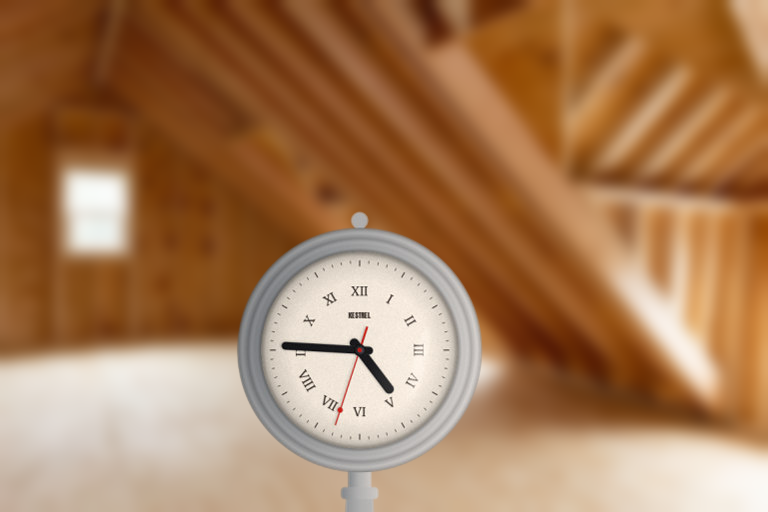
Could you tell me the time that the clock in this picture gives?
4:45:33
